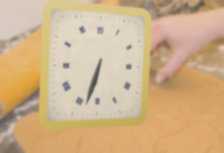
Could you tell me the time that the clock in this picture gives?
6:33
